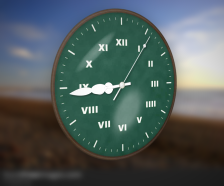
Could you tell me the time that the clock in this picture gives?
8:44:06
